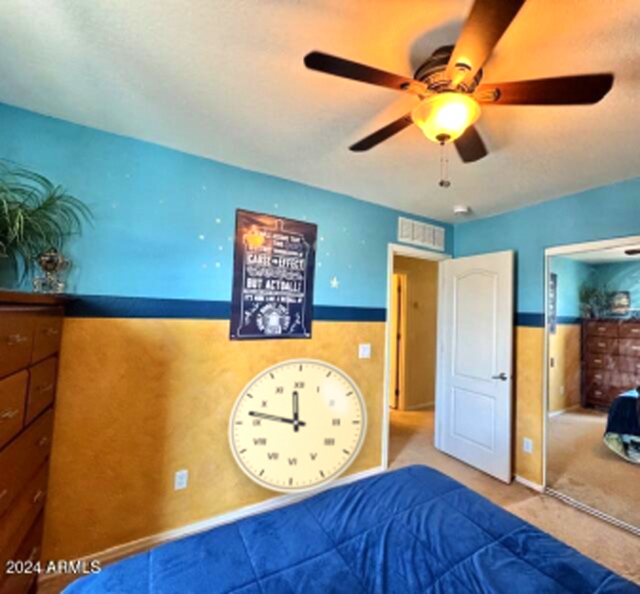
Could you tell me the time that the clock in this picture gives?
11:47
